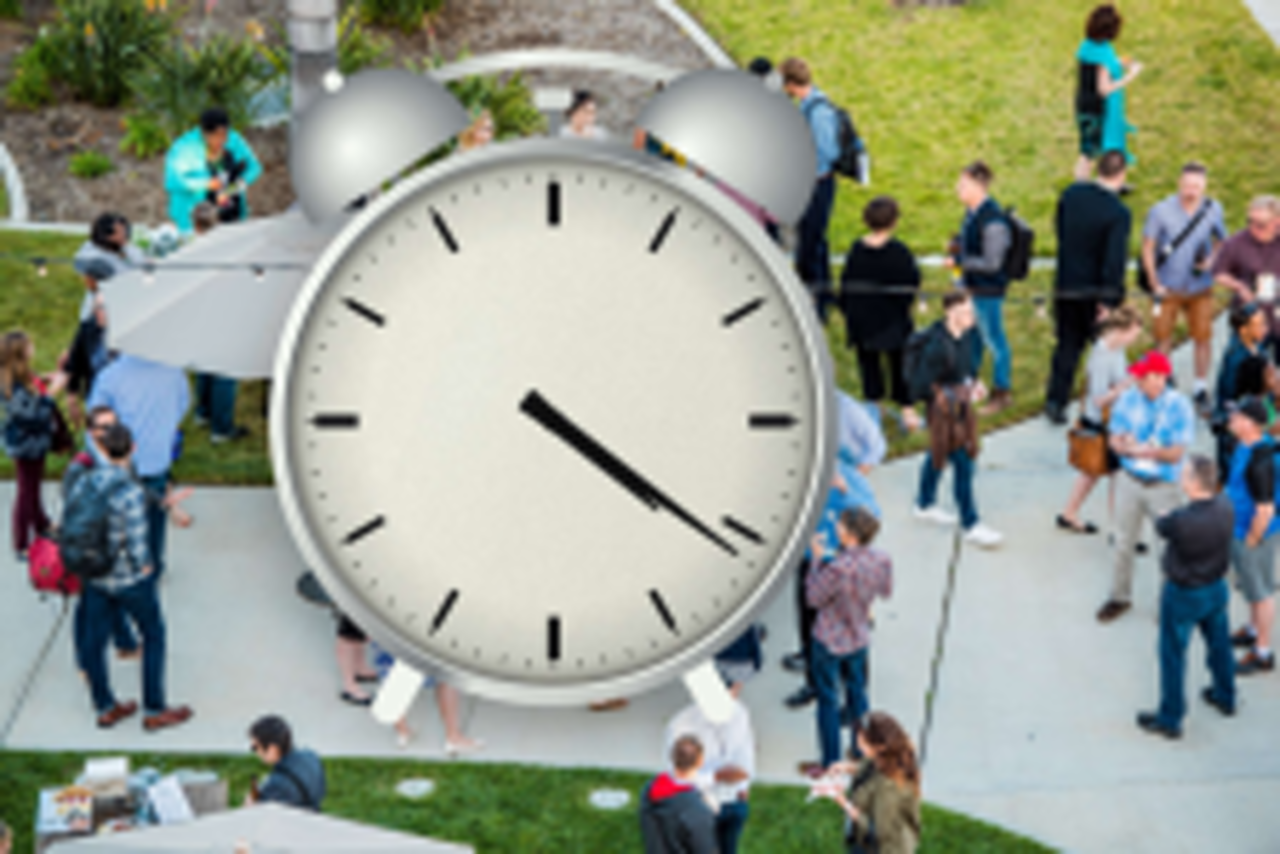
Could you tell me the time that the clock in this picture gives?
4:21
